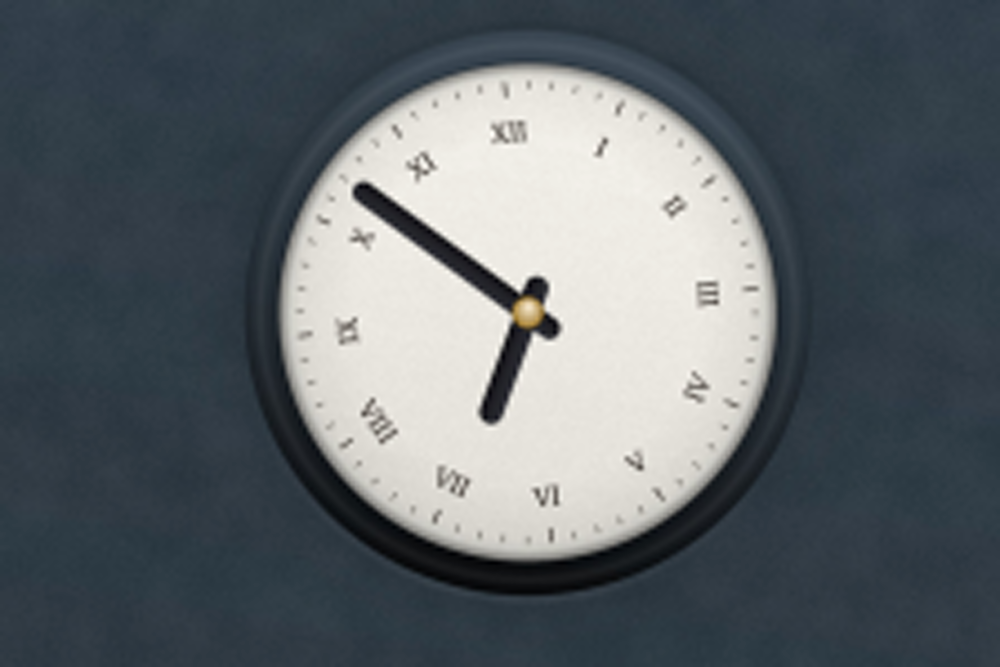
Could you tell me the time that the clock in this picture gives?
6:52
